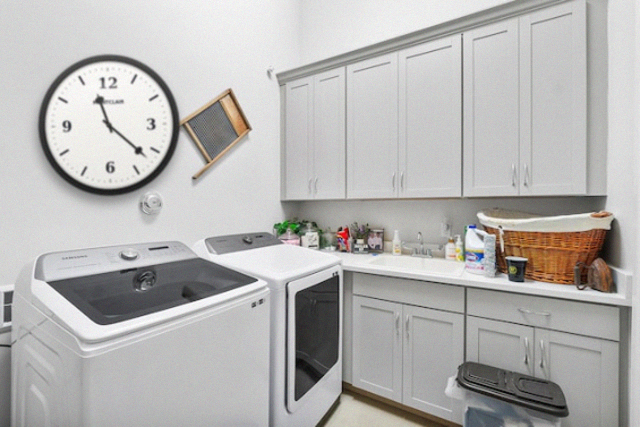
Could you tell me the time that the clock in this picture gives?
11:22
